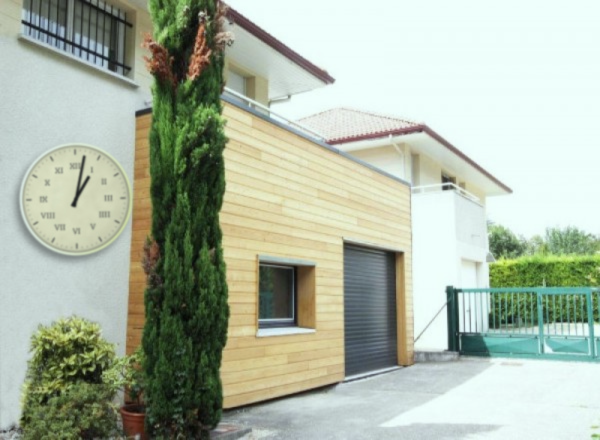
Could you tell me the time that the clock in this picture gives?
1:02
